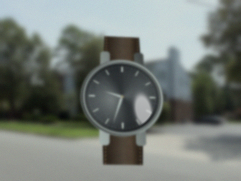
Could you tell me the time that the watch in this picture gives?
9:33
